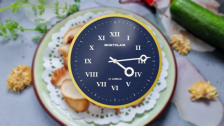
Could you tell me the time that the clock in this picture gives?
4:14
